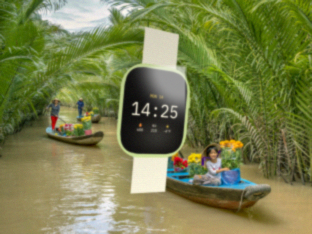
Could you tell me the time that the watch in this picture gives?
14:25
